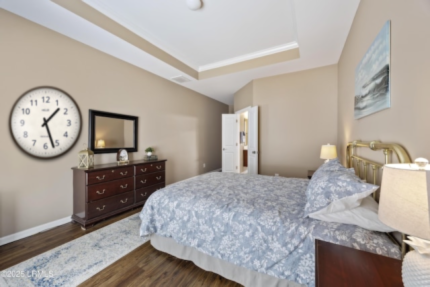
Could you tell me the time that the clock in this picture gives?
1:27
